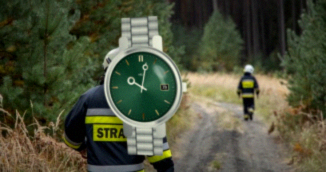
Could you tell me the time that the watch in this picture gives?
10:02
